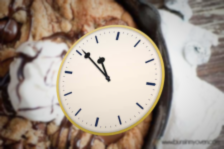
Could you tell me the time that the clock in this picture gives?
10:51
